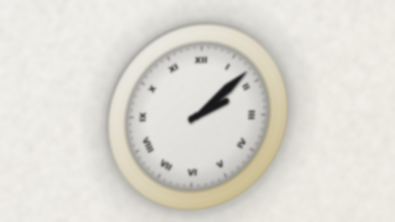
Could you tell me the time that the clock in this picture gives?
2:08
